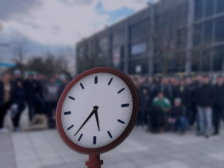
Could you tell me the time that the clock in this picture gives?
5:37
